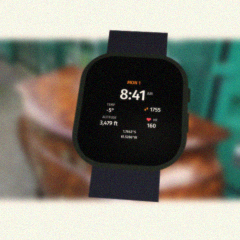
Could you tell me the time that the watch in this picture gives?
8:41
